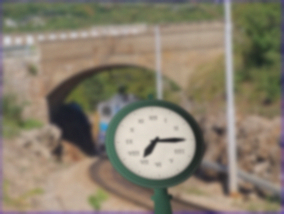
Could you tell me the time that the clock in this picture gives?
7:15
